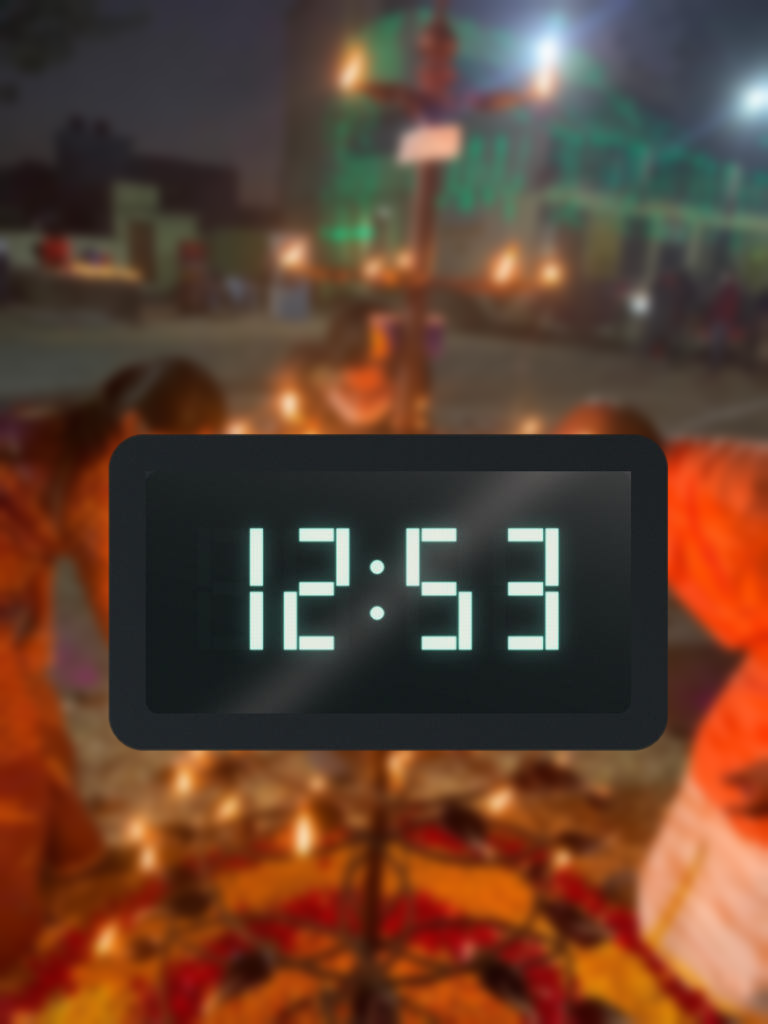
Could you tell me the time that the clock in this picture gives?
12:53
